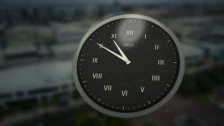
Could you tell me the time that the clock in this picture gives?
10:50
